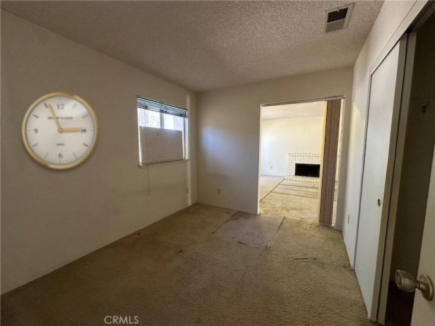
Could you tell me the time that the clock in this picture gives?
2:56
